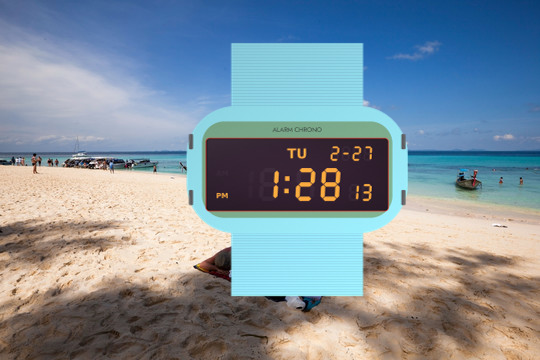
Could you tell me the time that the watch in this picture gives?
1:28:13
